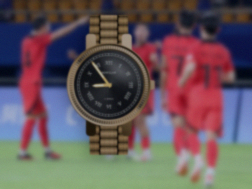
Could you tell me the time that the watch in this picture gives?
8:54
